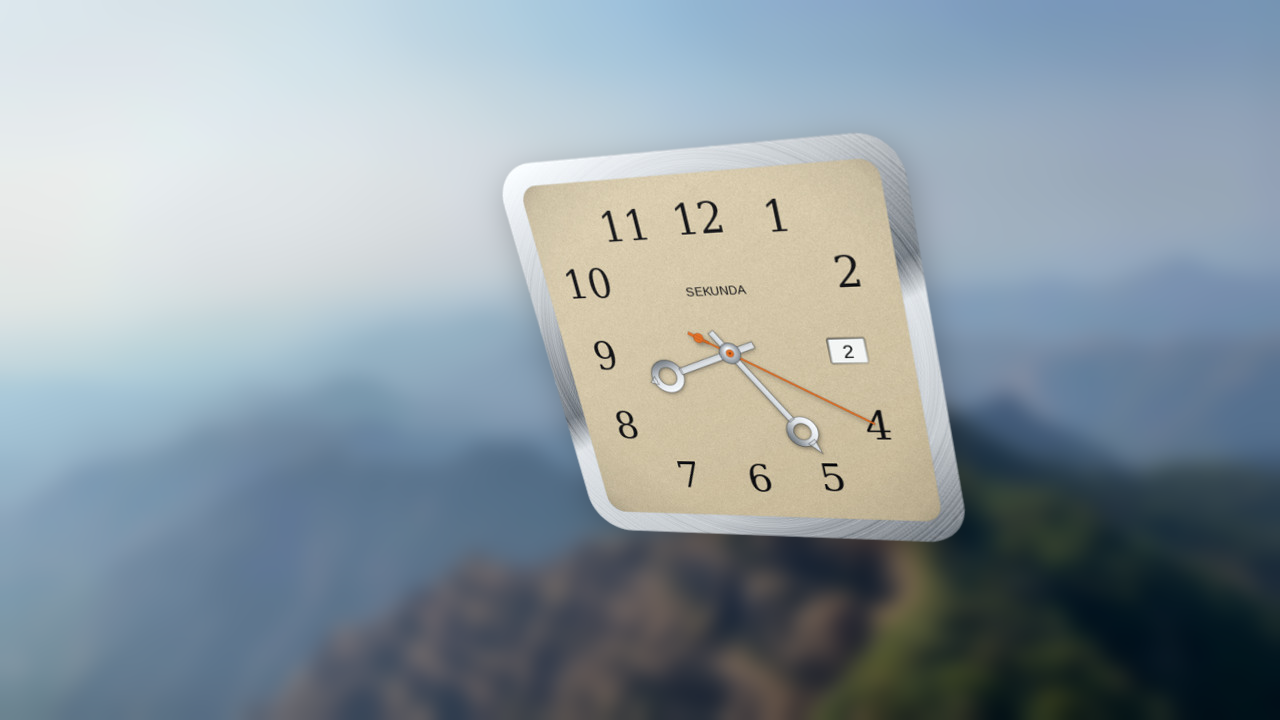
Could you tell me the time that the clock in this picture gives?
8:24:20
